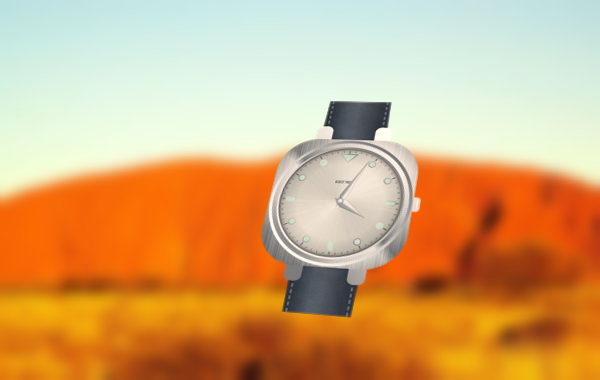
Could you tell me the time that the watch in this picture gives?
4:04
